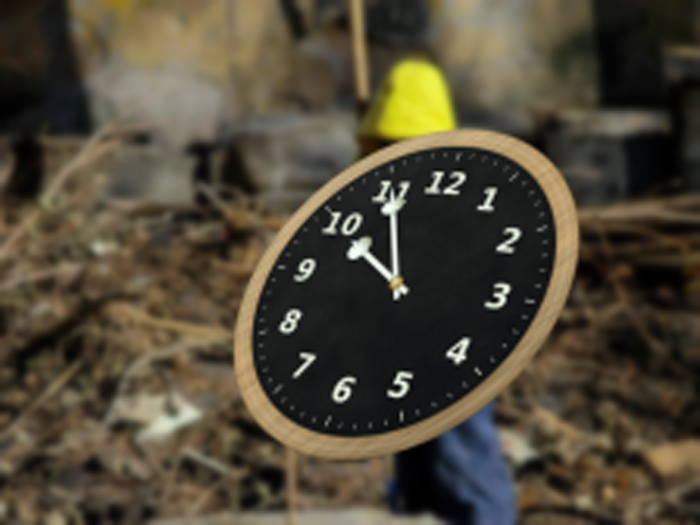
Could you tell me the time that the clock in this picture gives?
9:55
